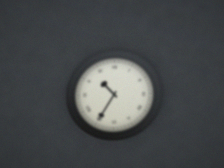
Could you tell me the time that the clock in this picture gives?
10:35
